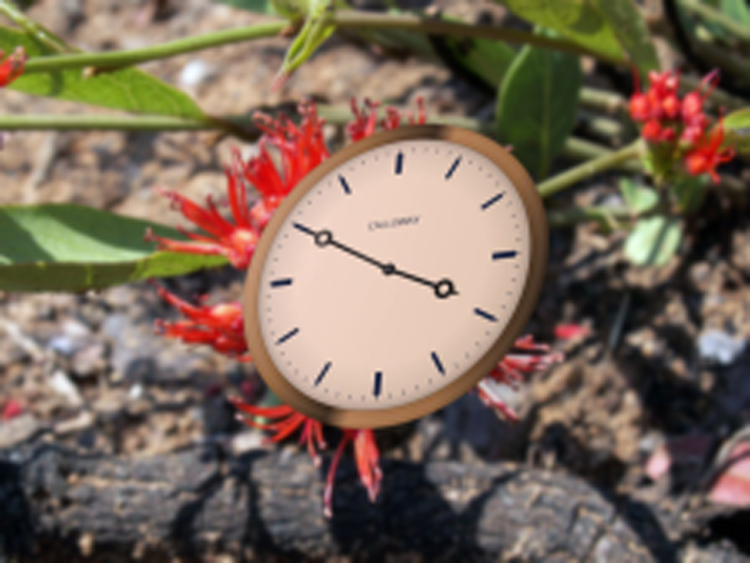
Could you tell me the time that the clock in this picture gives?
3:50
